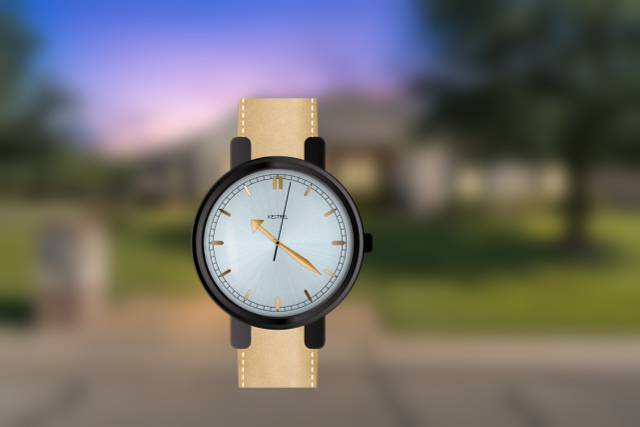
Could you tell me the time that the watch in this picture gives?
10:21:02
